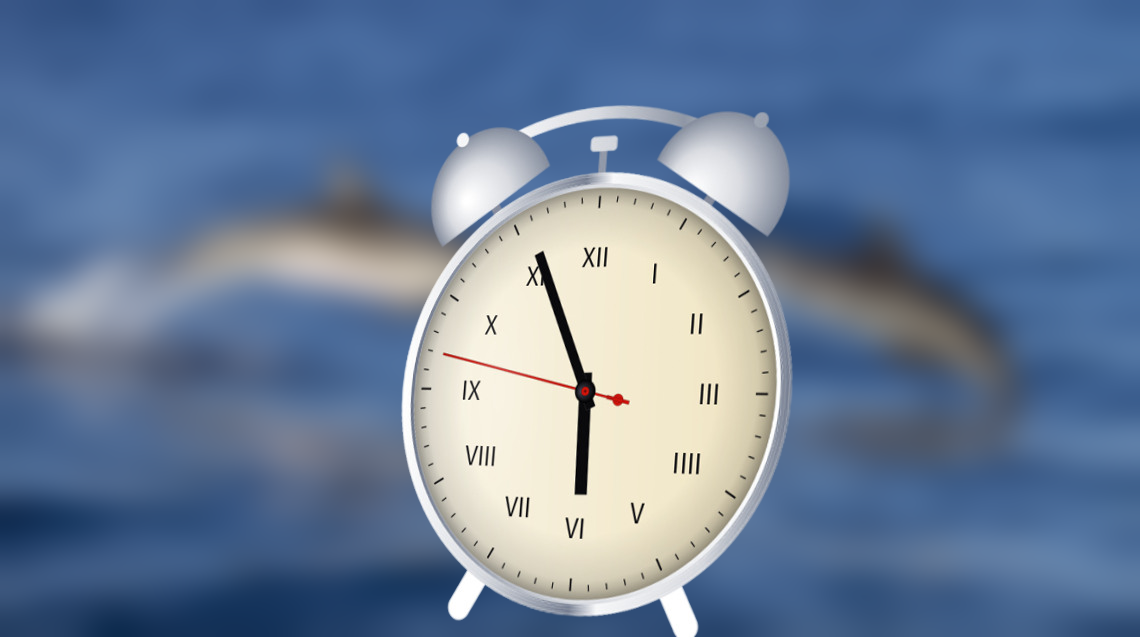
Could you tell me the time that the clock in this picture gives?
5:55:47
